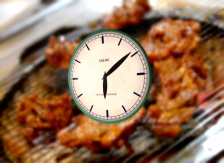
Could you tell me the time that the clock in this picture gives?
6:09
